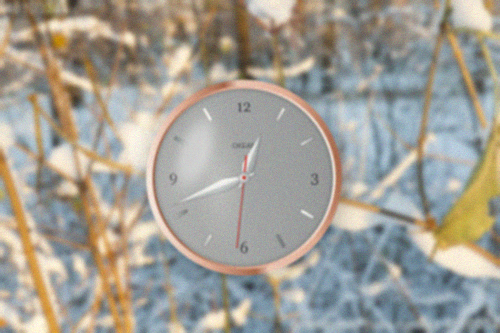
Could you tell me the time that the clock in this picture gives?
12:41:31
